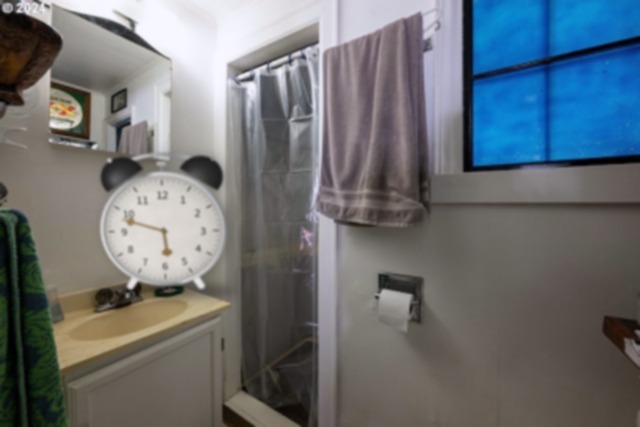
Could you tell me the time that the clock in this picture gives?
5:48
